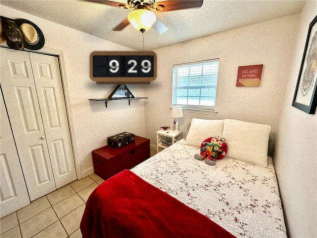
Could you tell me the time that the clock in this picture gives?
9:29
